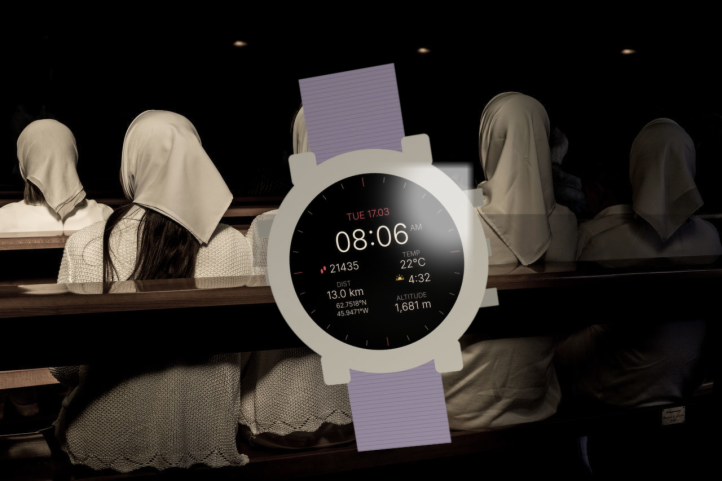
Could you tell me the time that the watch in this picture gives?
8:06
